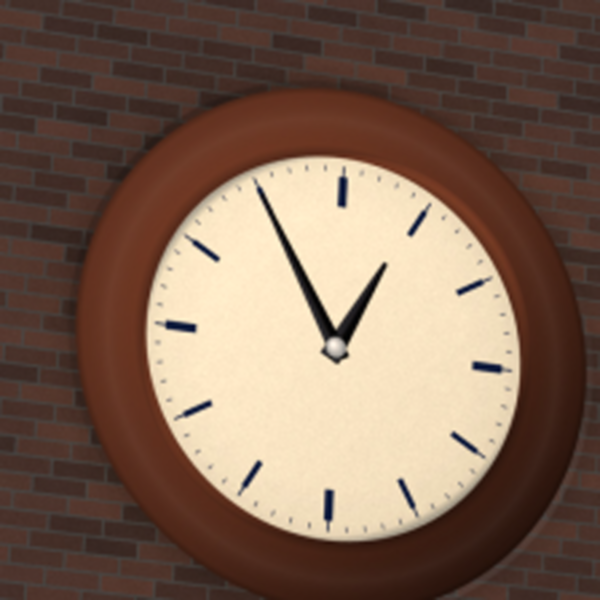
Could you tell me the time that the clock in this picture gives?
12:55
